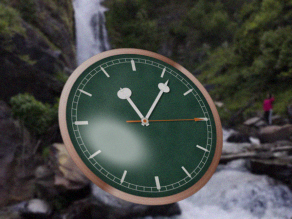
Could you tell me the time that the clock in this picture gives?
11:06:15
